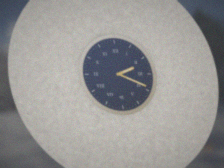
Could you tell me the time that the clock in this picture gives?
2:19
